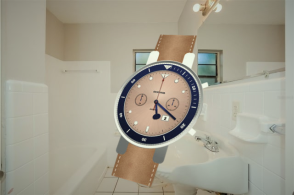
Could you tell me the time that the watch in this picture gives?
5:20
